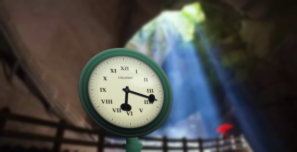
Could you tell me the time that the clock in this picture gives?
6:18
